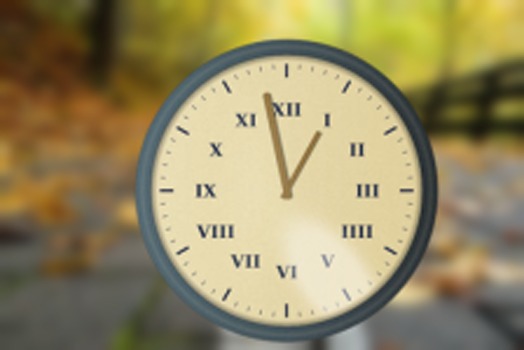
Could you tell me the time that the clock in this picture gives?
12:58
